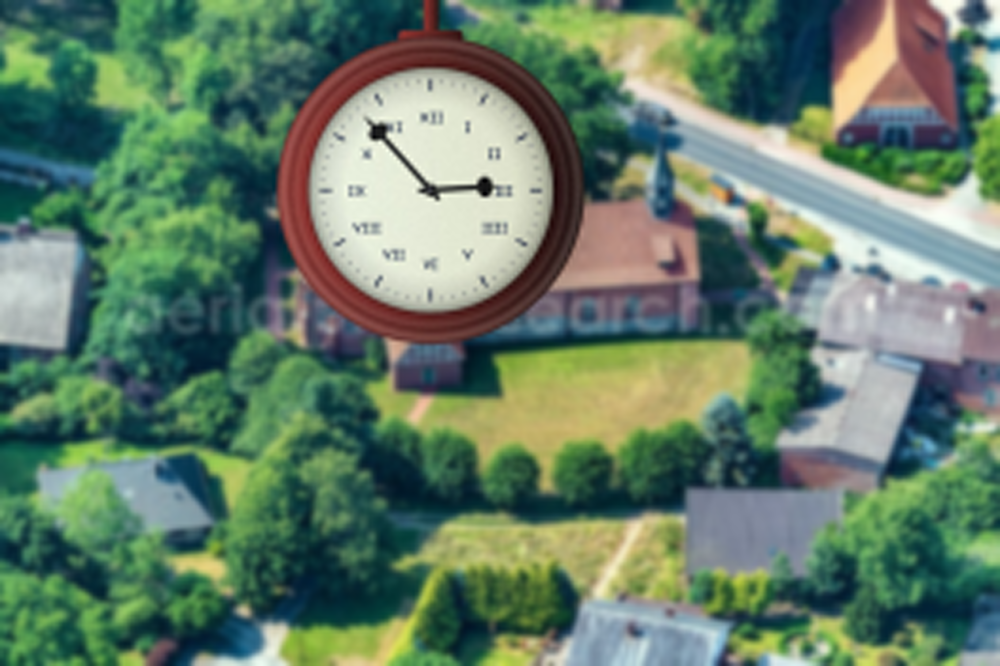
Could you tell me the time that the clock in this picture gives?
2:53
